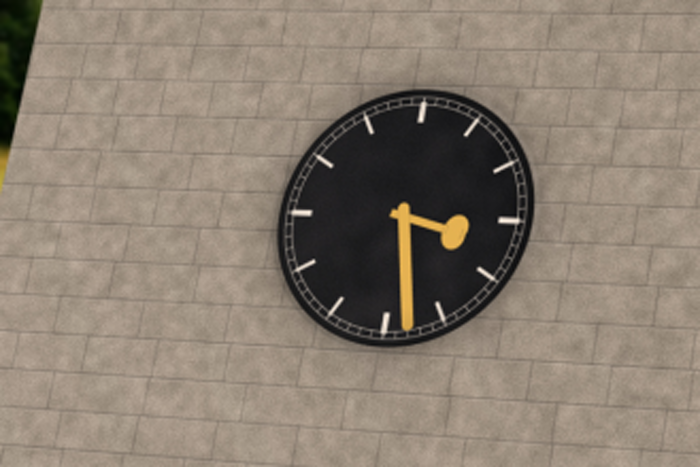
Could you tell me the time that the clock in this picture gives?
3:28
